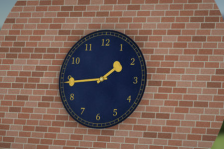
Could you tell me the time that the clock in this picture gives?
1:44
